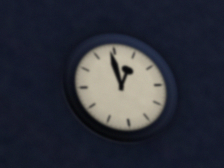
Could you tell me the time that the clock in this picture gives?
12:59
